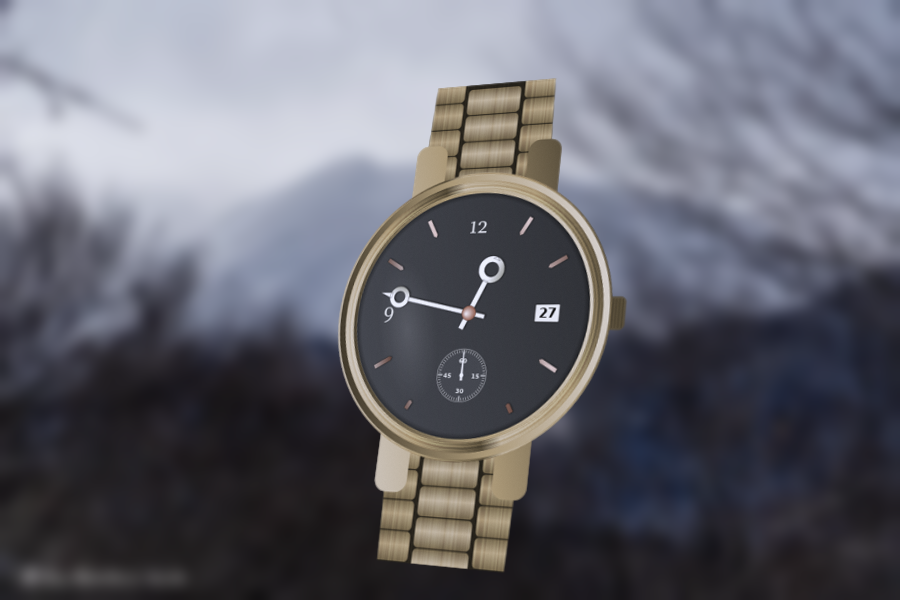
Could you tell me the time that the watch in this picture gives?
12:47
